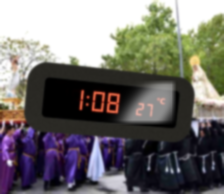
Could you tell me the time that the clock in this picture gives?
1:08
